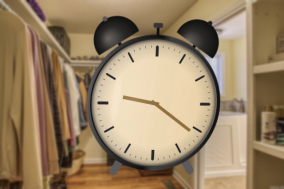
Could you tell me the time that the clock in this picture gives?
9:21
